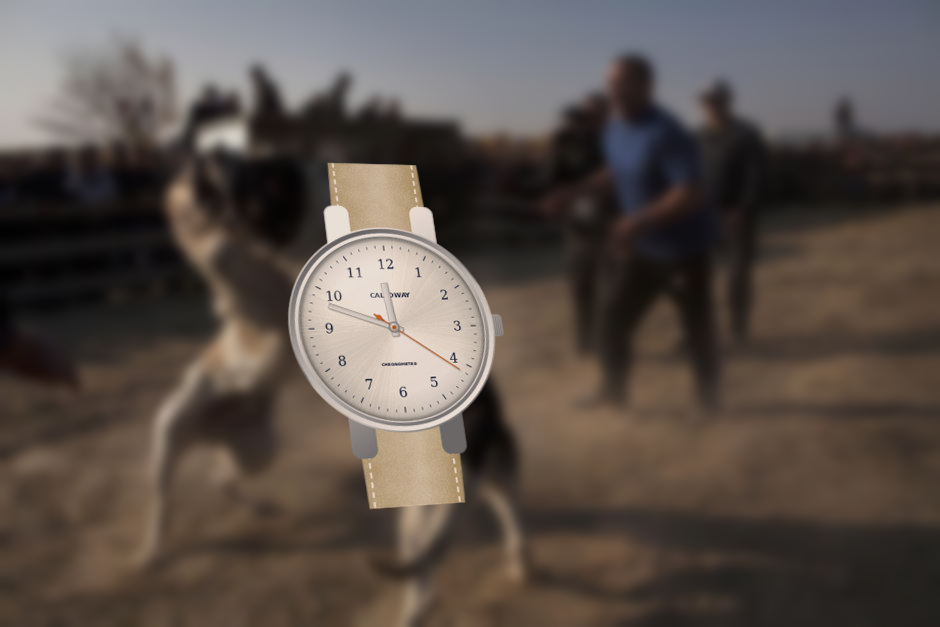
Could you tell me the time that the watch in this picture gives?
11:48:21
